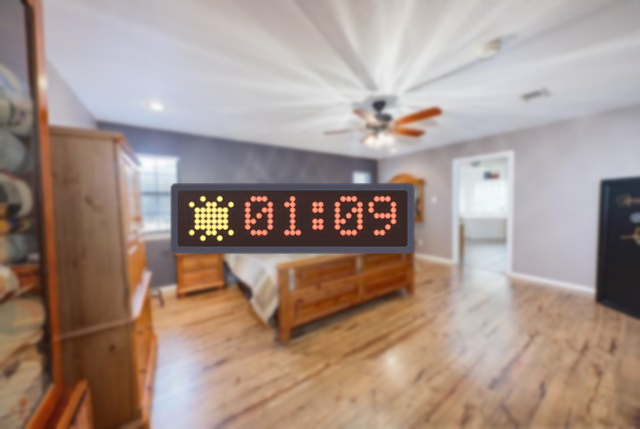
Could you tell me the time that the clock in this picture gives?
1:09
